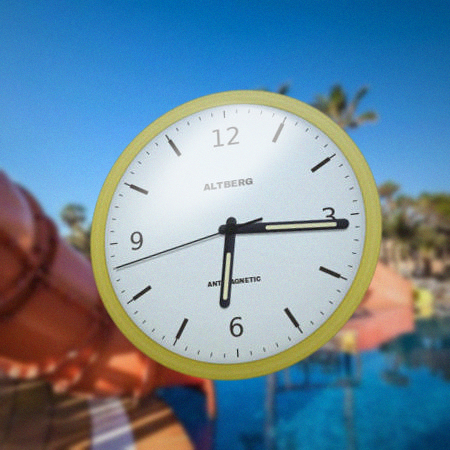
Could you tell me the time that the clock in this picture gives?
6:15:43
